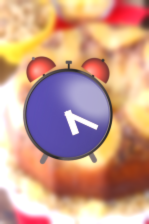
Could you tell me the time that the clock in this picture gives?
5:19
